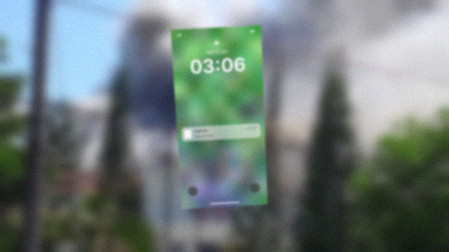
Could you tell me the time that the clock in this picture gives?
3:06
